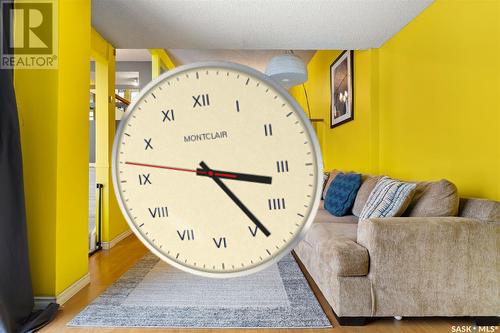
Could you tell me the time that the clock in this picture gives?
3:23:47
